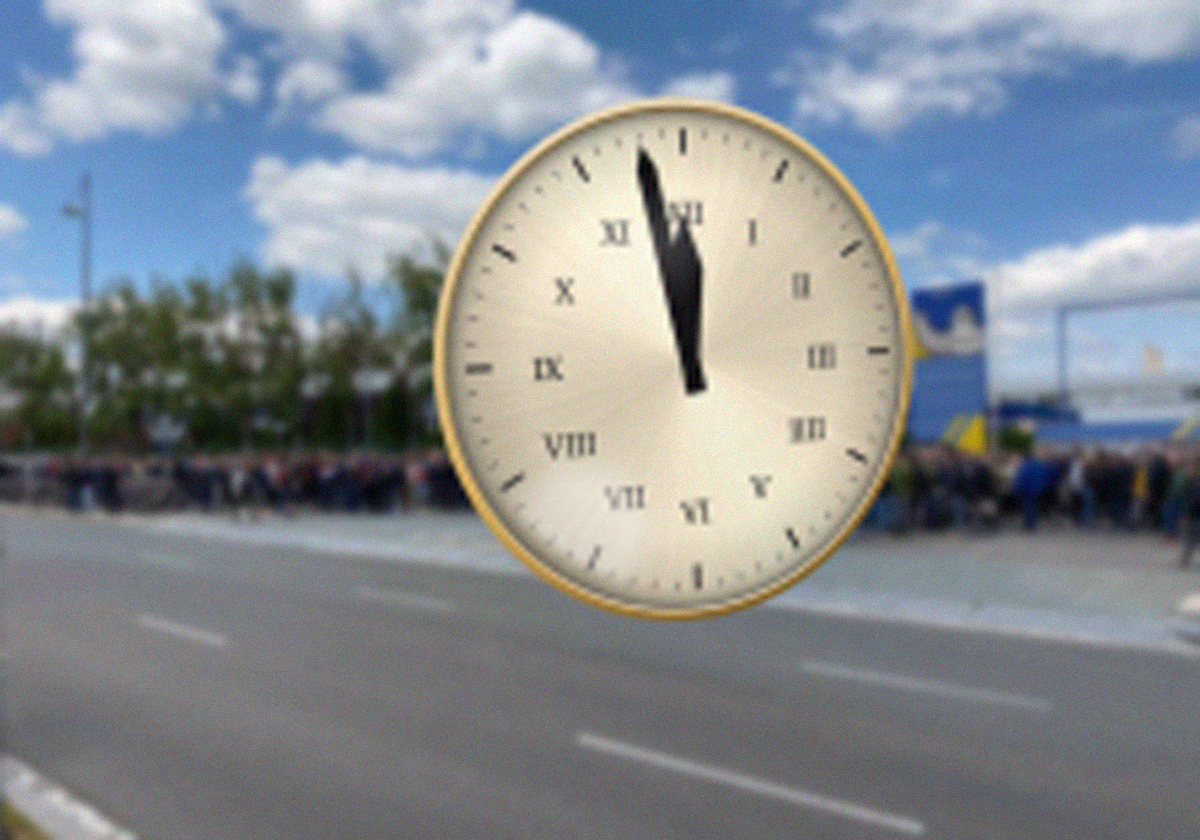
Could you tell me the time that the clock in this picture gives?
11:58
